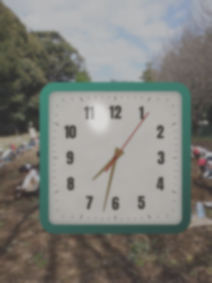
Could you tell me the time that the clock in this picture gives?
7:32:06
